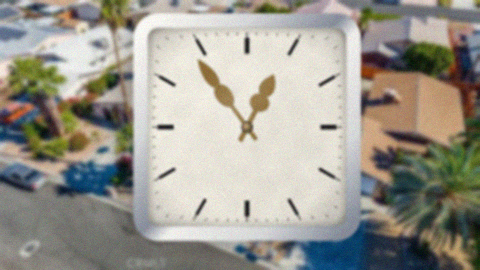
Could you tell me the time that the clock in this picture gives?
12:54
